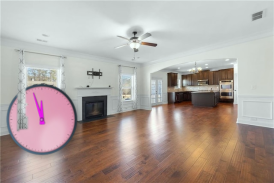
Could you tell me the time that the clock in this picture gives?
11:57
